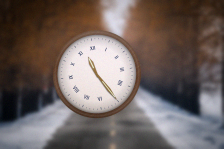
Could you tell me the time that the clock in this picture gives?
11:25
